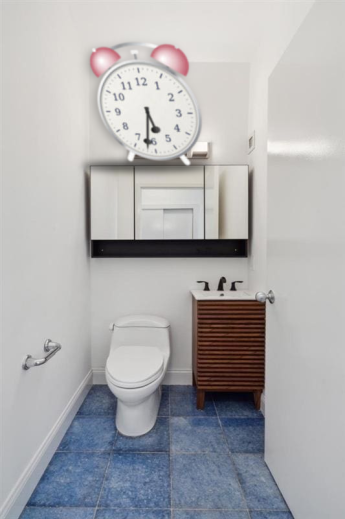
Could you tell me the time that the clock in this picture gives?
5:32
